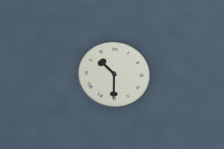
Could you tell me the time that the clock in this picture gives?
10:30
